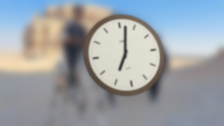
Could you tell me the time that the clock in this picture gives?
7:02
